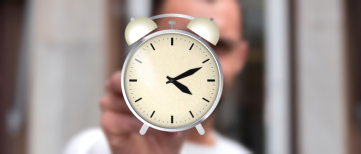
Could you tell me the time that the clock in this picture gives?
4:11
